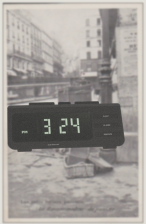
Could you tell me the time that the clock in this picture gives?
3:24
